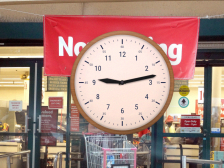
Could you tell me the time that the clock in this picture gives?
9:13
